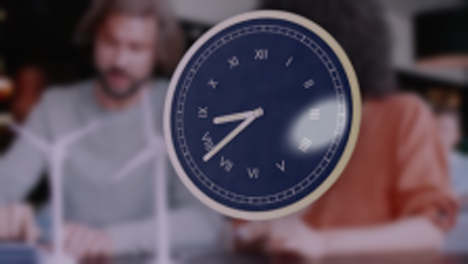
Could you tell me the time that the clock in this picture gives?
8:38
